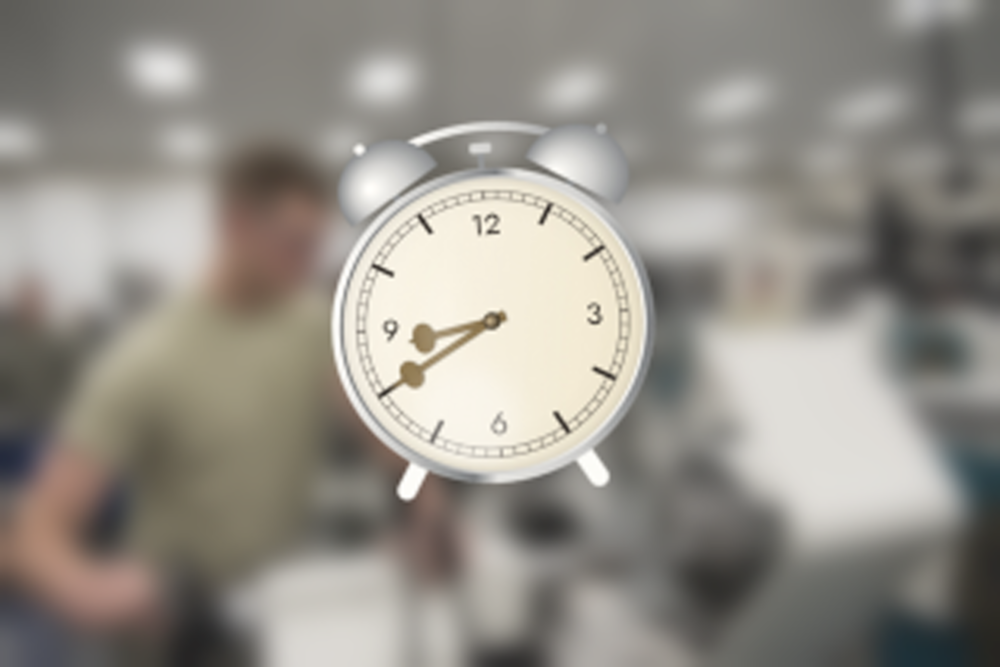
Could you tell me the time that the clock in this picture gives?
8:40
